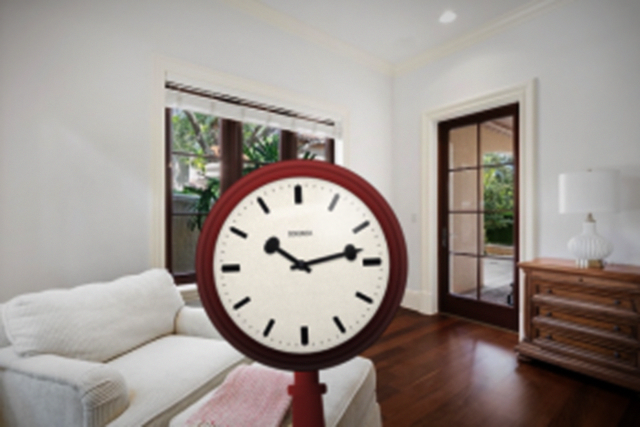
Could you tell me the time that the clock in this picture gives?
10:13
